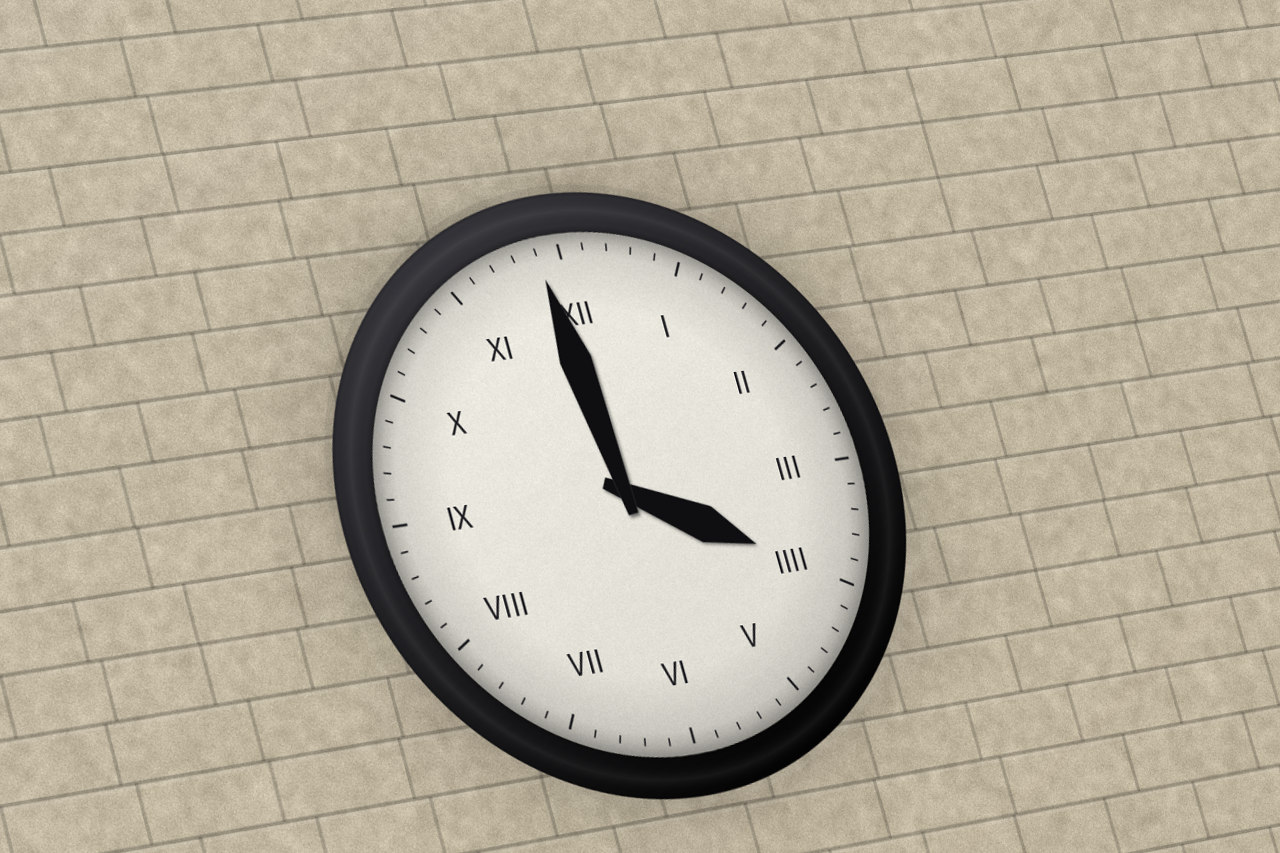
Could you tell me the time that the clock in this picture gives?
3:59
